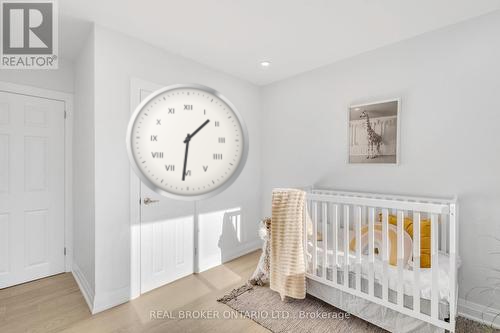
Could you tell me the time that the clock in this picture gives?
1:31
